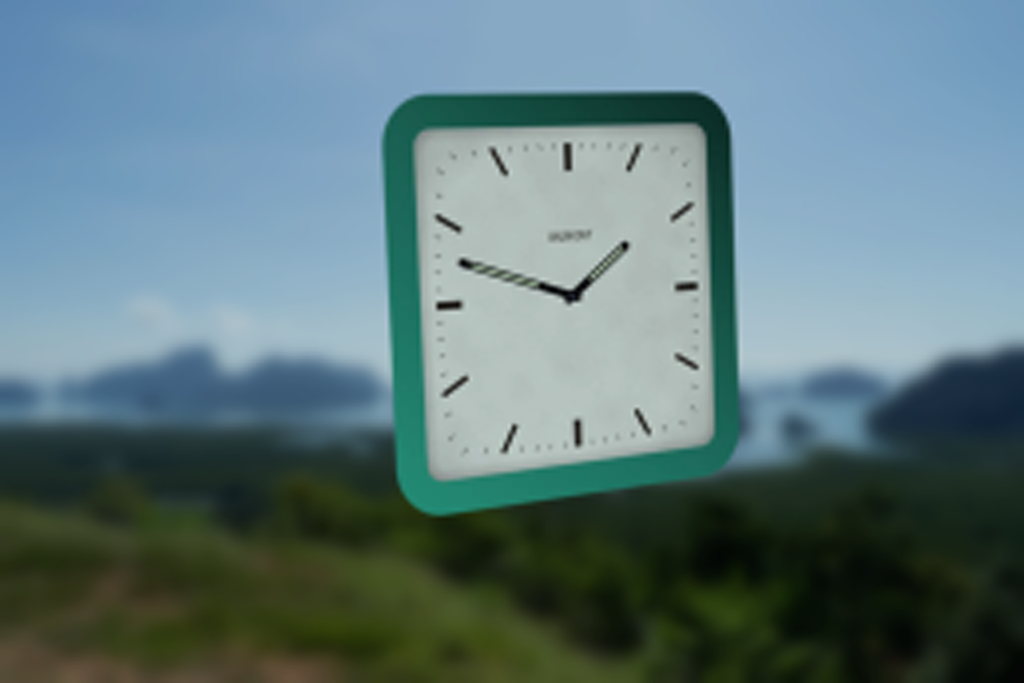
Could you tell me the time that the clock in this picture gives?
1:48
